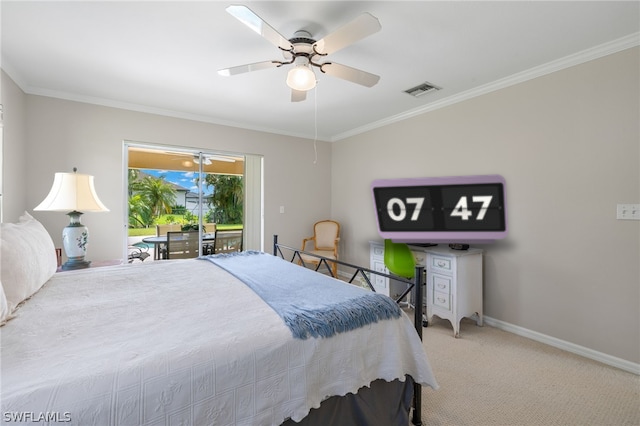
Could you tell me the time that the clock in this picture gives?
7:47
